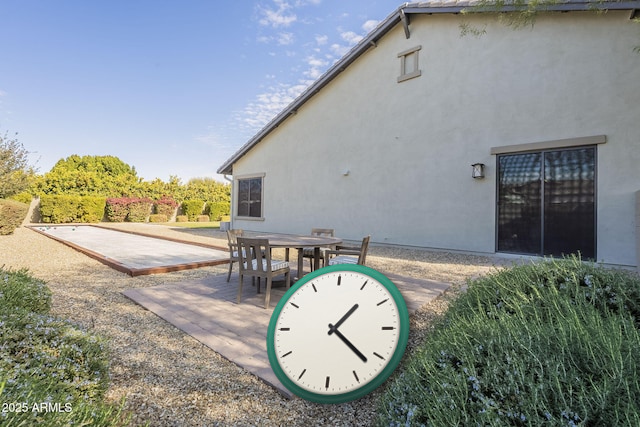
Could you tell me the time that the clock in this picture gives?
1:22
